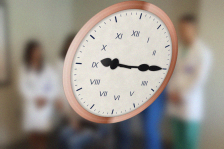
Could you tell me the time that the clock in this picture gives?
9:15
